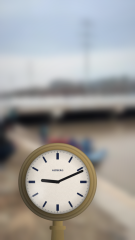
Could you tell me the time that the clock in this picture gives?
9:11
